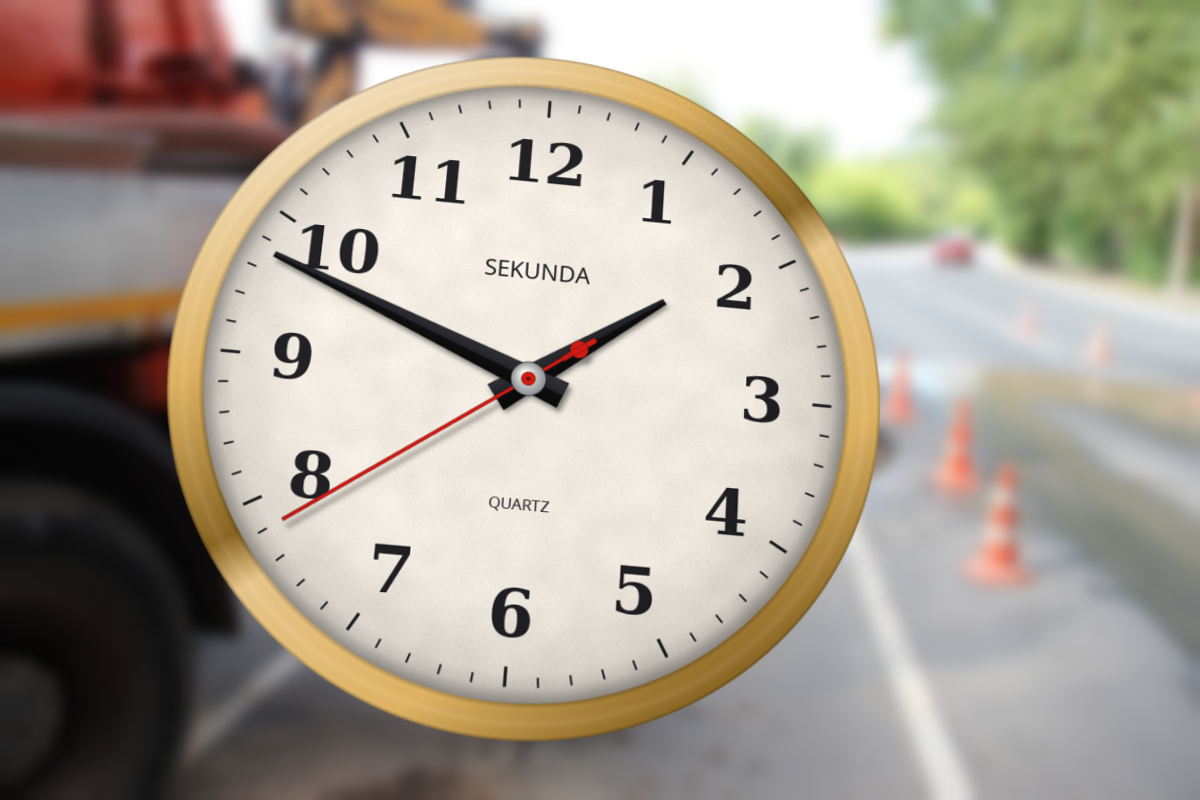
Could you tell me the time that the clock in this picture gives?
1:48:39
